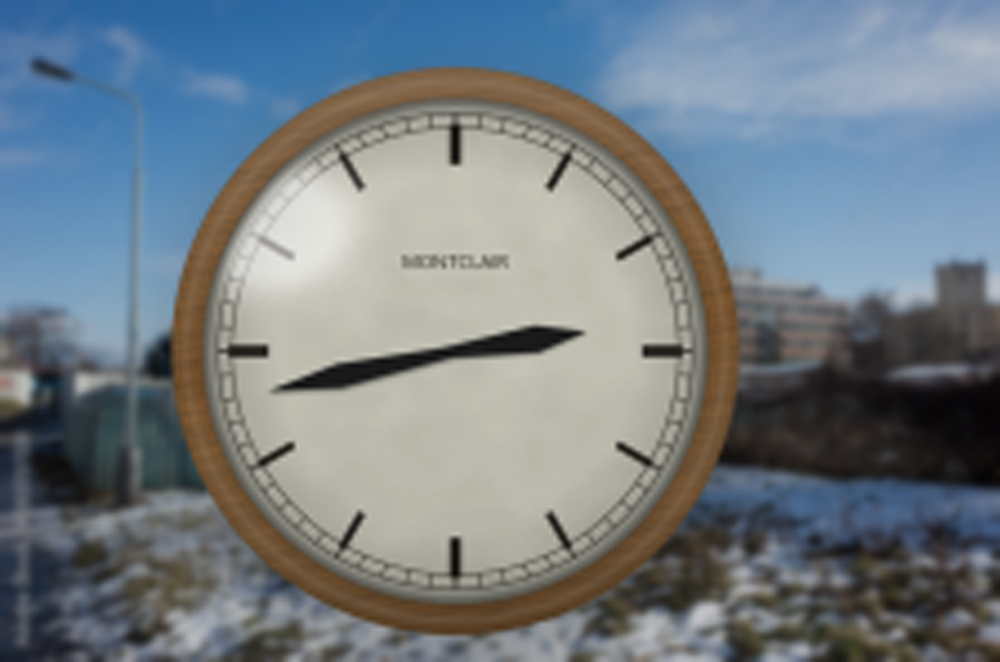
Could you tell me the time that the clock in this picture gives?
2:43
